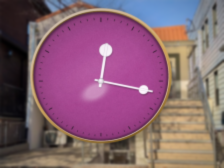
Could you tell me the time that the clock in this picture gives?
12:17
